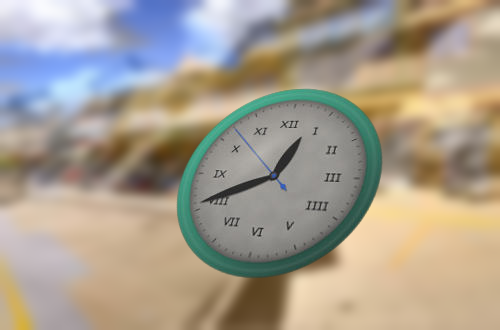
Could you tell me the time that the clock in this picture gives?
12:40:52
